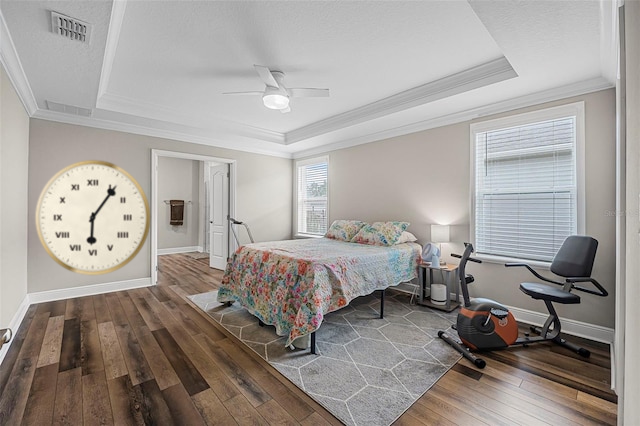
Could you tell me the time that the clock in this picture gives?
6:06
